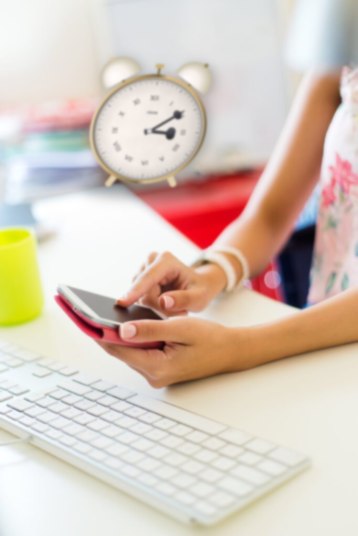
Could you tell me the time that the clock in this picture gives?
3:09
